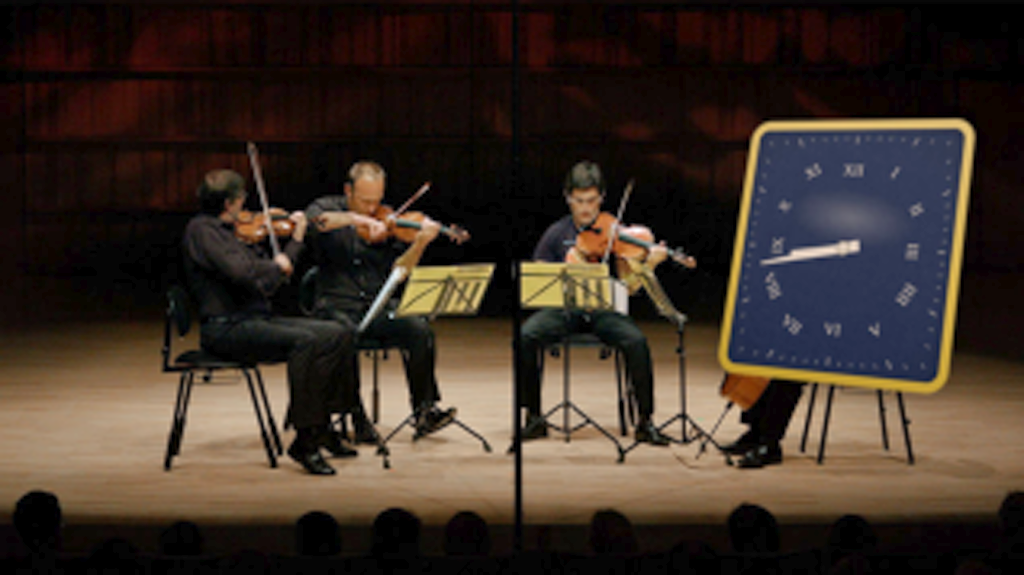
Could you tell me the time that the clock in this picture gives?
8:43
